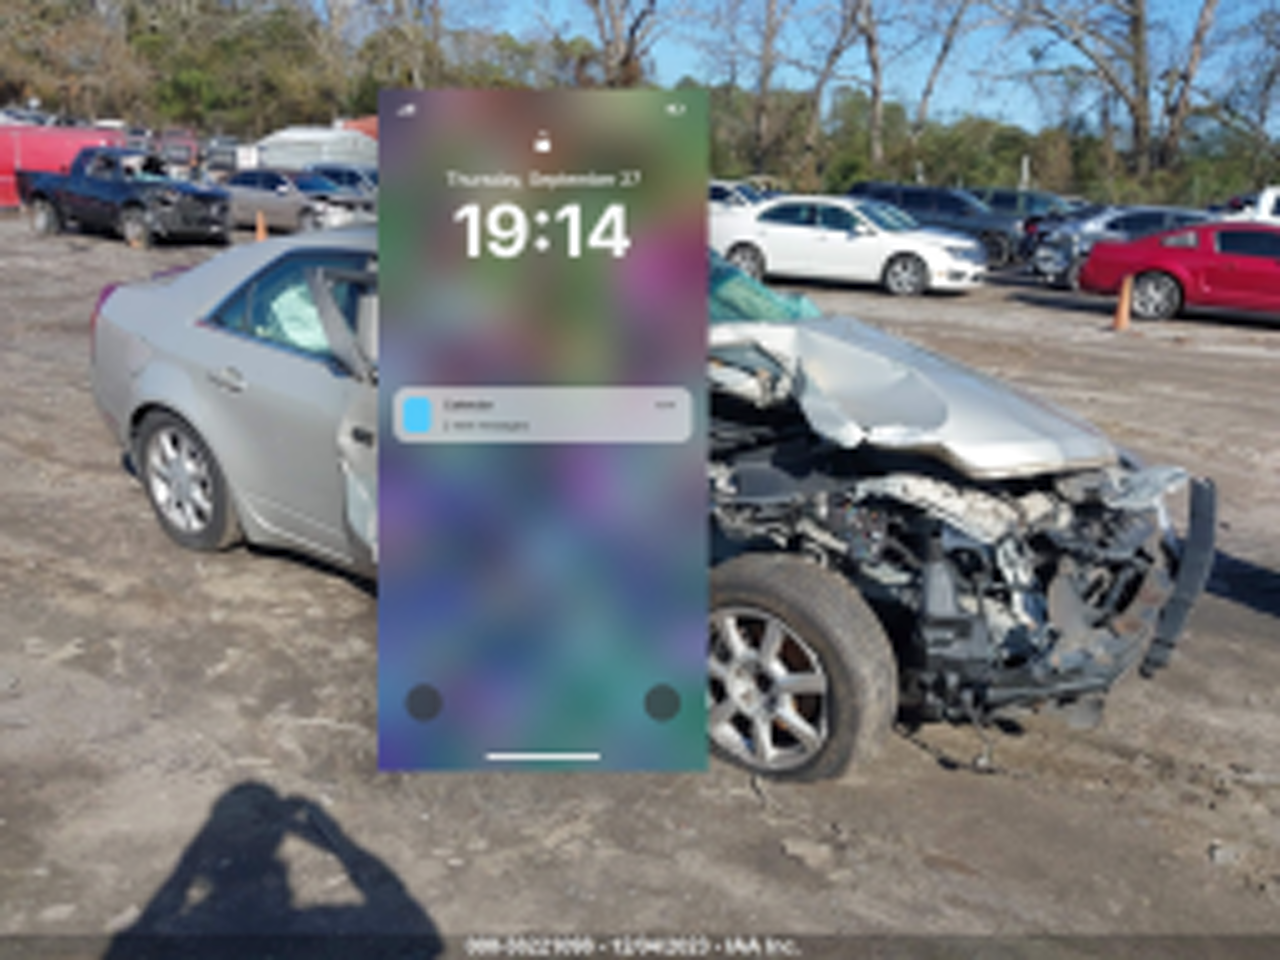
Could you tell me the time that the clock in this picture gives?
19:14
